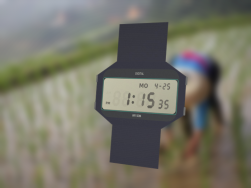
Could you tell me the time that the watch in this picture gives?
1:15:35
